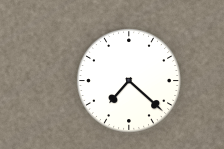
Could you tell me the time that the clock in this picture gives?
7:22
